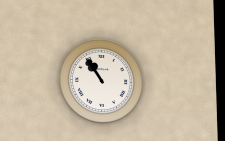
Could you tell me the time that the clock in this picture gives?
10:54
